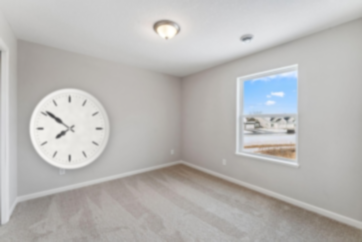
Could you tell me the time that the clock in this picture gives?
7:51
